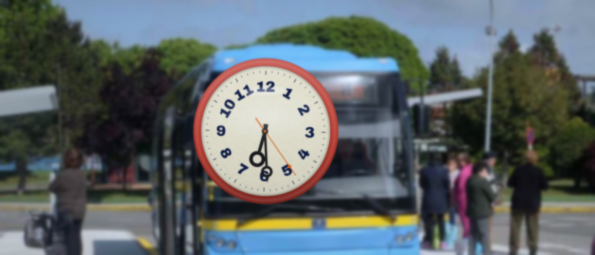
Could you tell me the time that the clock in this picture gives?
6:29:24
